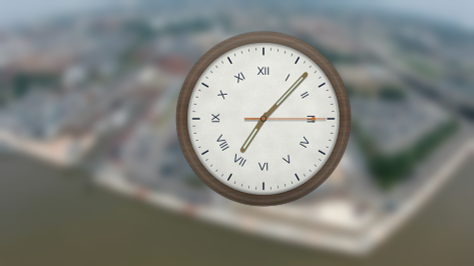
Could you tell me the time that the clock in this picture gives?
7:07:15
